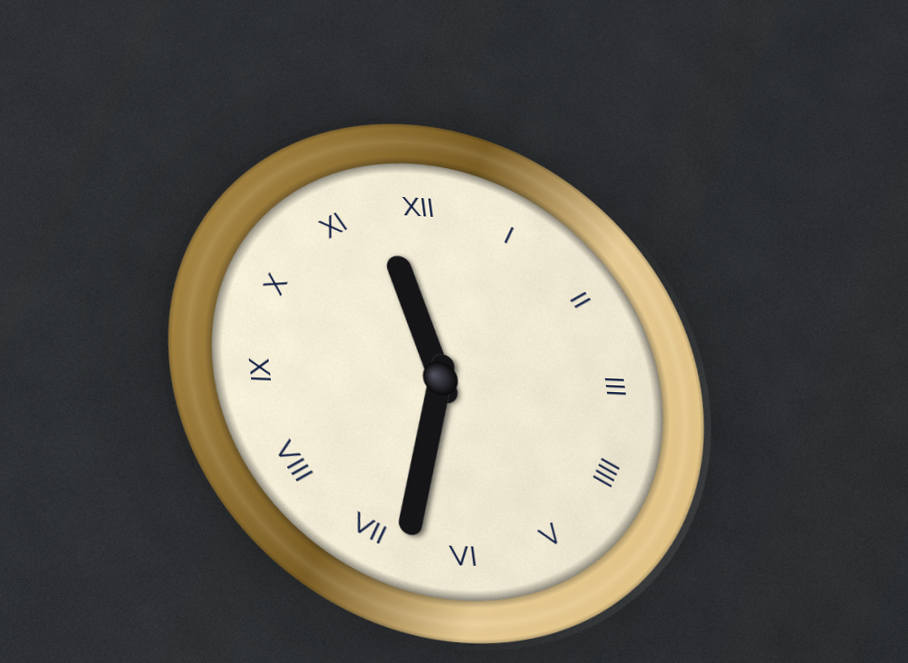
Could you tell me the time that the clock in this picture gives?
11:33
